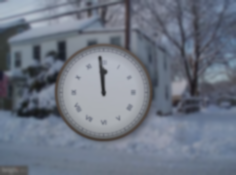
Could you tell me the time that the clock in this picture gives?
11:59
